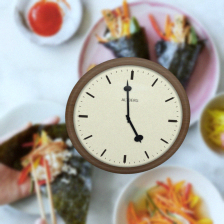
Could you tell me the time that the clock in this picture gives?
4:59
